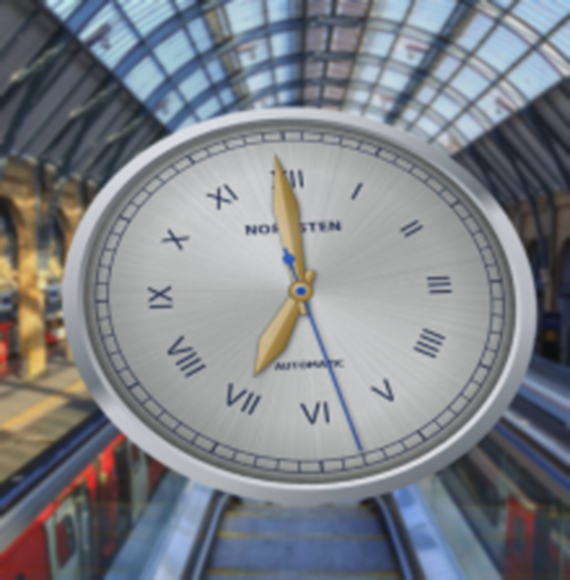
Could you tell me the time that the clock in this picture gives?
6:59:28
